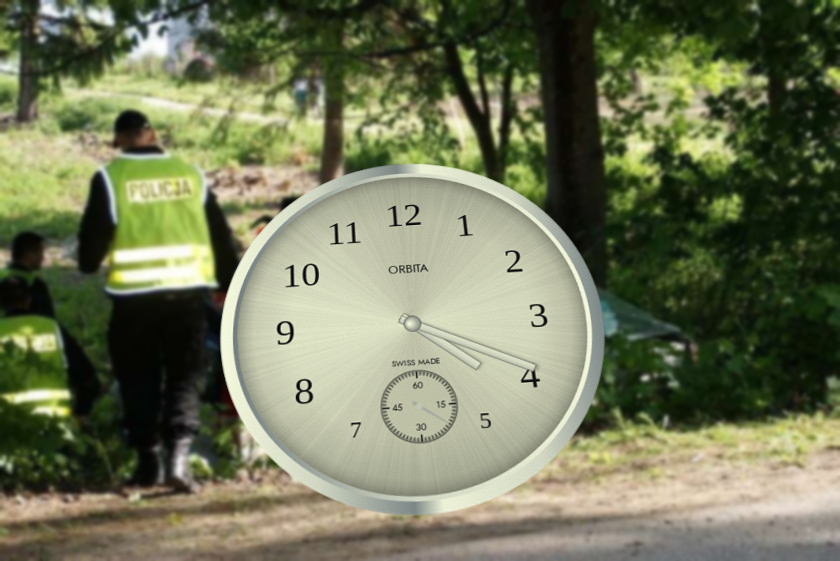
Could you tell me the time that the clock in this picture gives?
4:19:21
